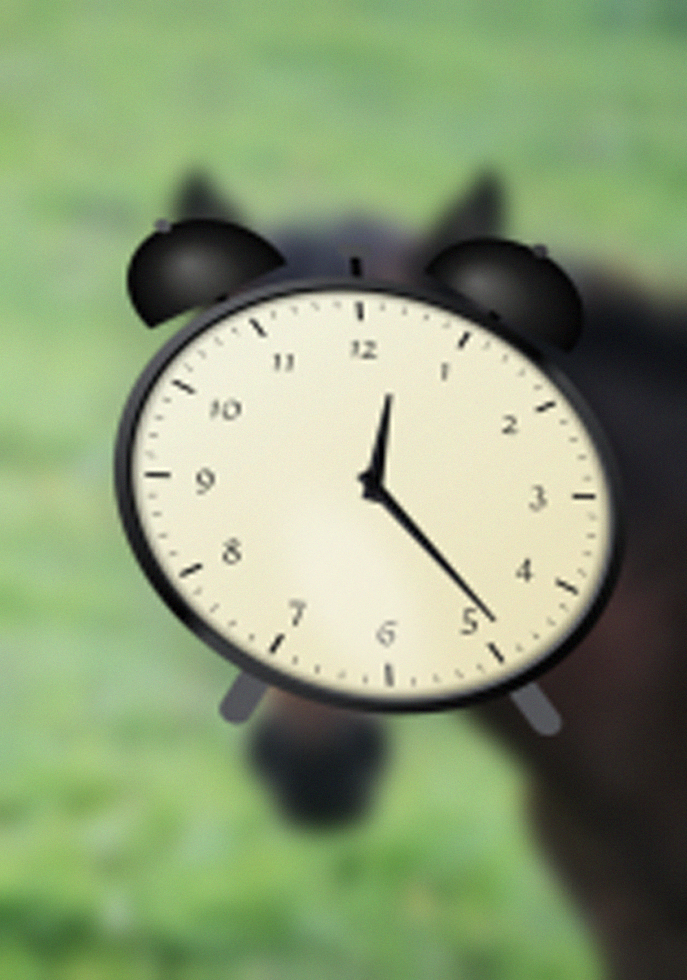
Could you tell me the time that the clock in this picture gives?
12:24
